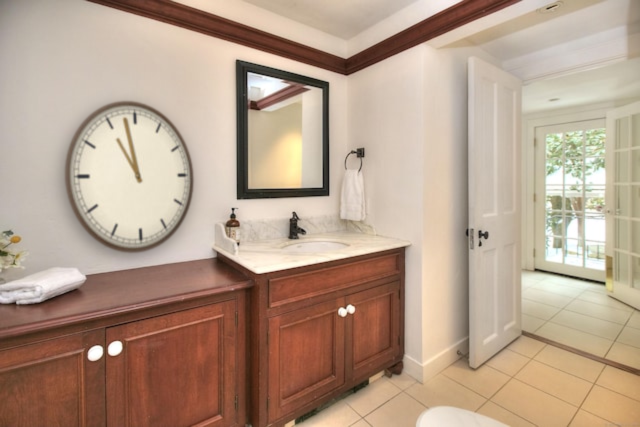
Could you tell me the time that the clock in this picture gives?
10:58
